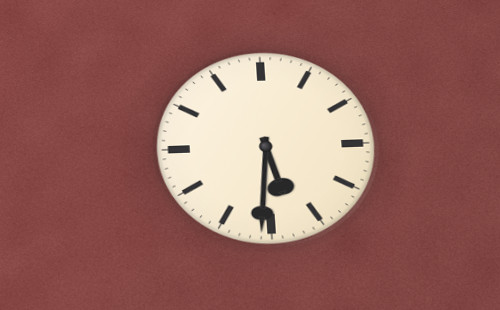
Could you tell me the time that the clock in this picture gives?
5:31
